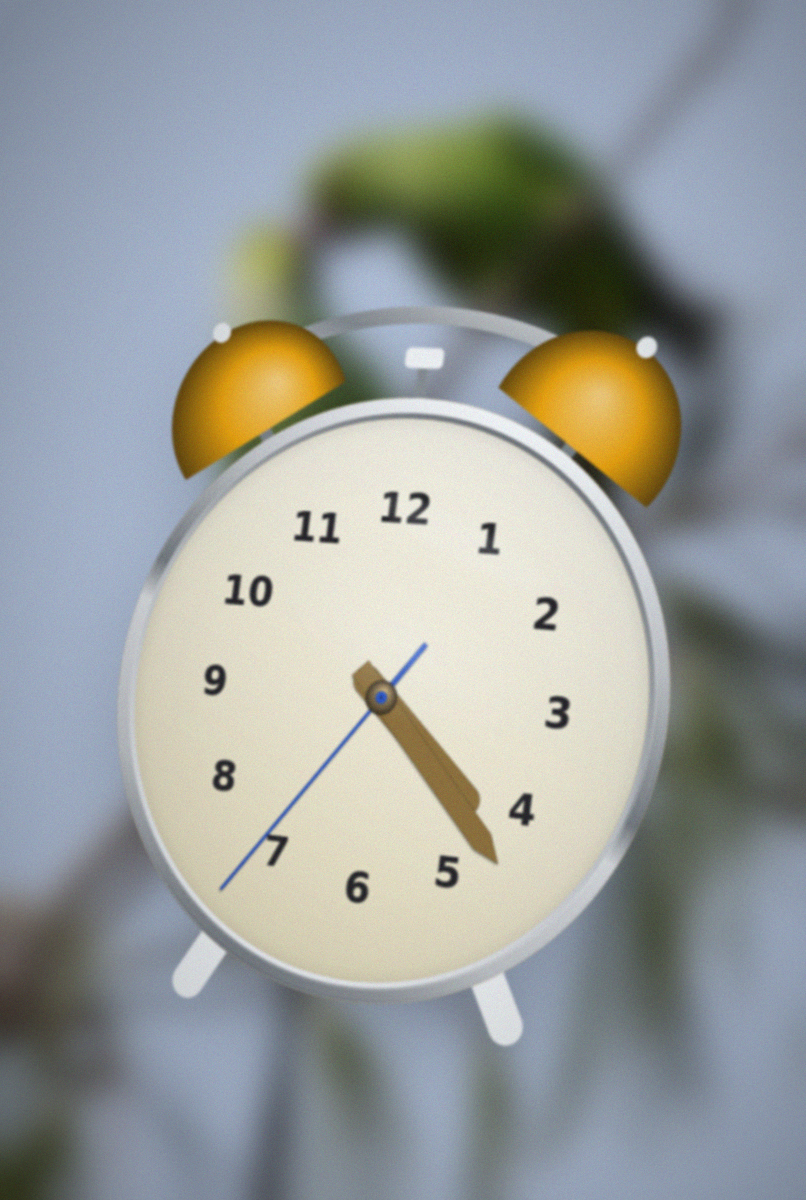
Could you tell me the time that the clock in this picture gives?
4:22:36
